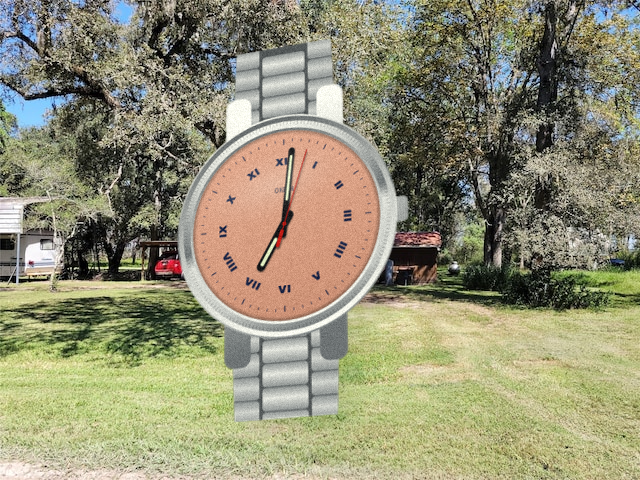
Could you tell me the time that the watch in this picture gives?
7:01:03
